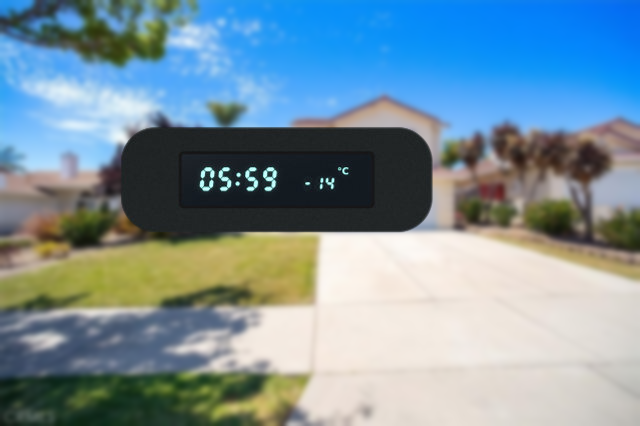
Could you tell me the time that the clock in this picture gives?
5:59
